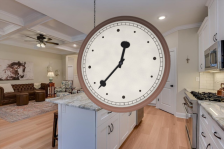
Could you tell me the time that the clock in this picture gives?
12:38
